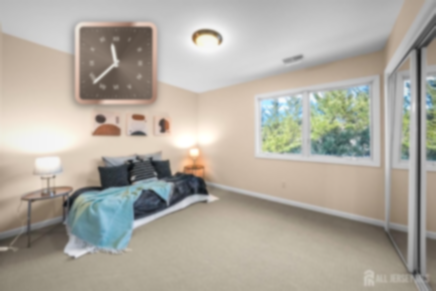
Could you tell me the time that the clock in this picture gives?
11:38
